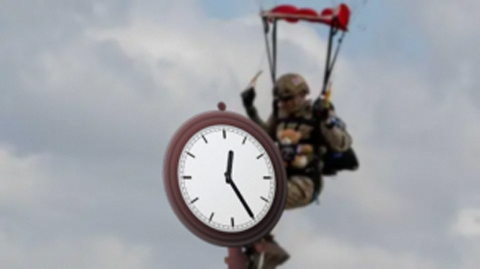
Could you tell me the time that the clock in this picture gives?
12:25
